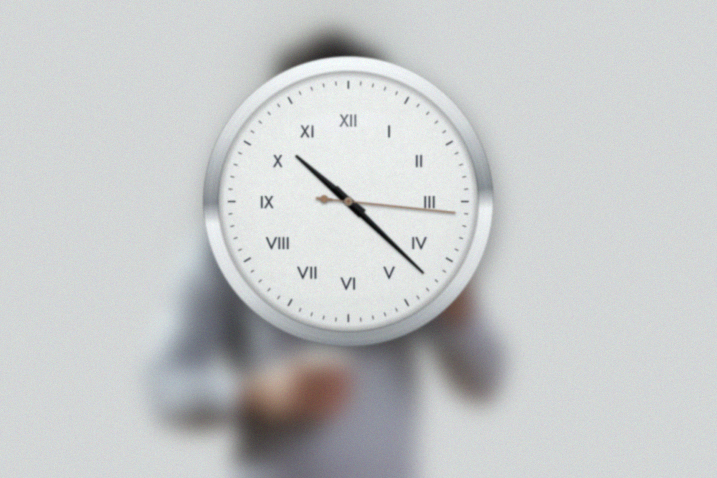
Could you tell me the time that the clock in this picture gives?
10:22:16
